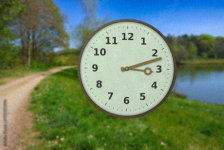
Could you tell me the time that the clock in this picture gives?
3:12
